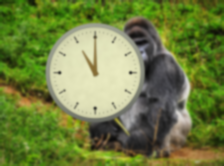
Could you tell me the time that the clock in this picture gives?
11:00
